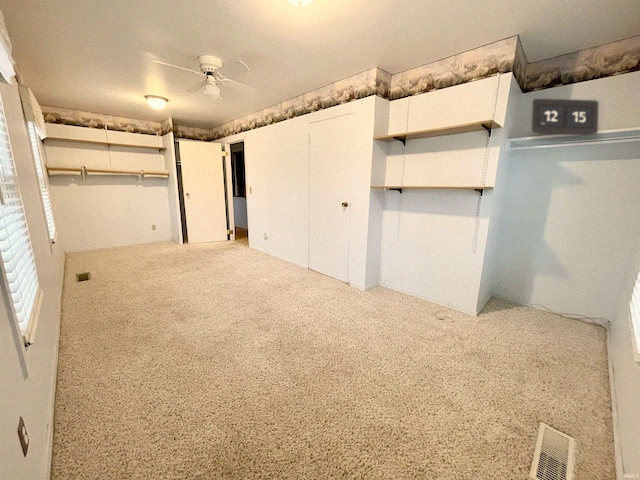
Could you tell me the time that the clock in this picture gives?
12:15
